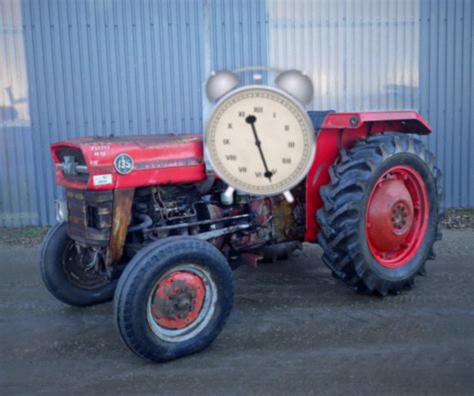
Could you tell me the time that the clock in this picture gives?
11:27
